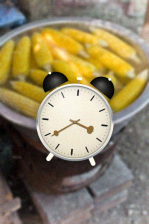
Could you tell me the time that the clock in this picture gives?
3:39
